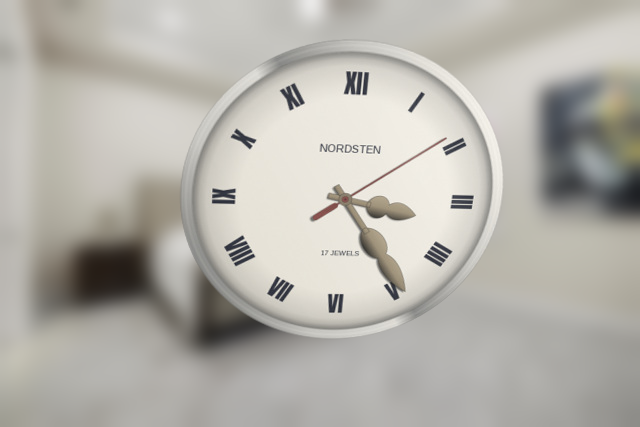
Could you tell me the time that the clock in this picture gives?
3:24:09
